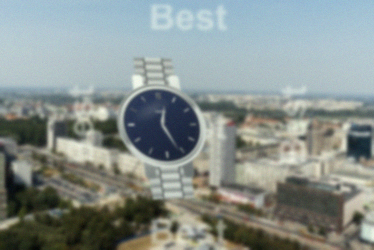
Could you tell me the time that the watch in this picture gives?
12:26
